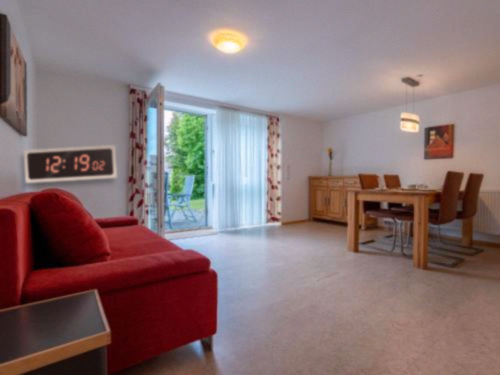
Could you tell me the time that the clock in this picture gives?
12:19
